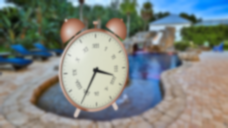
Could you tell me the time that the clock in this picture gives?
3:35
